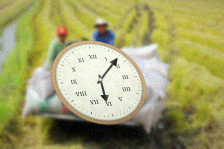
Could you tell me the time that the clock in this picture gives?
6:08
